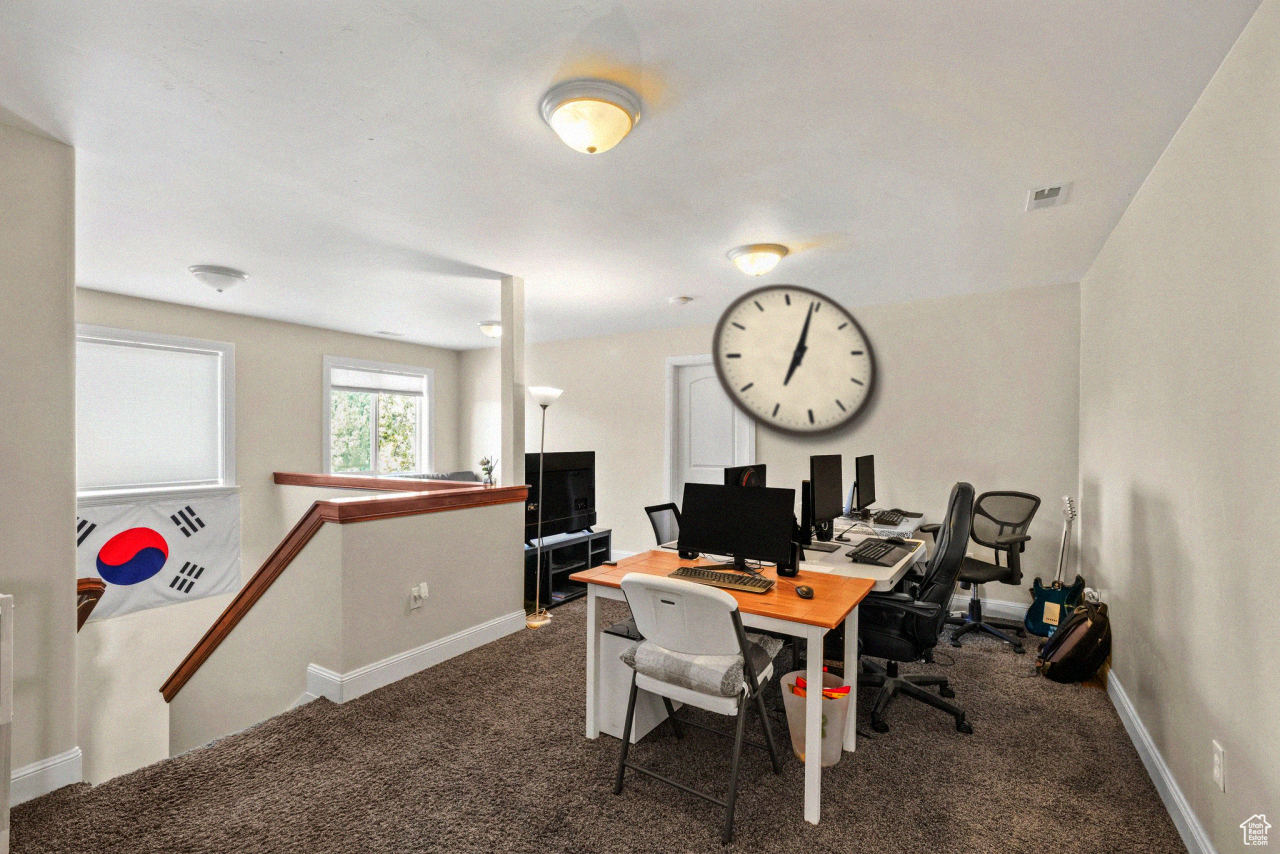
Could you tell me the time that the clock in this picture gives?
7:04
